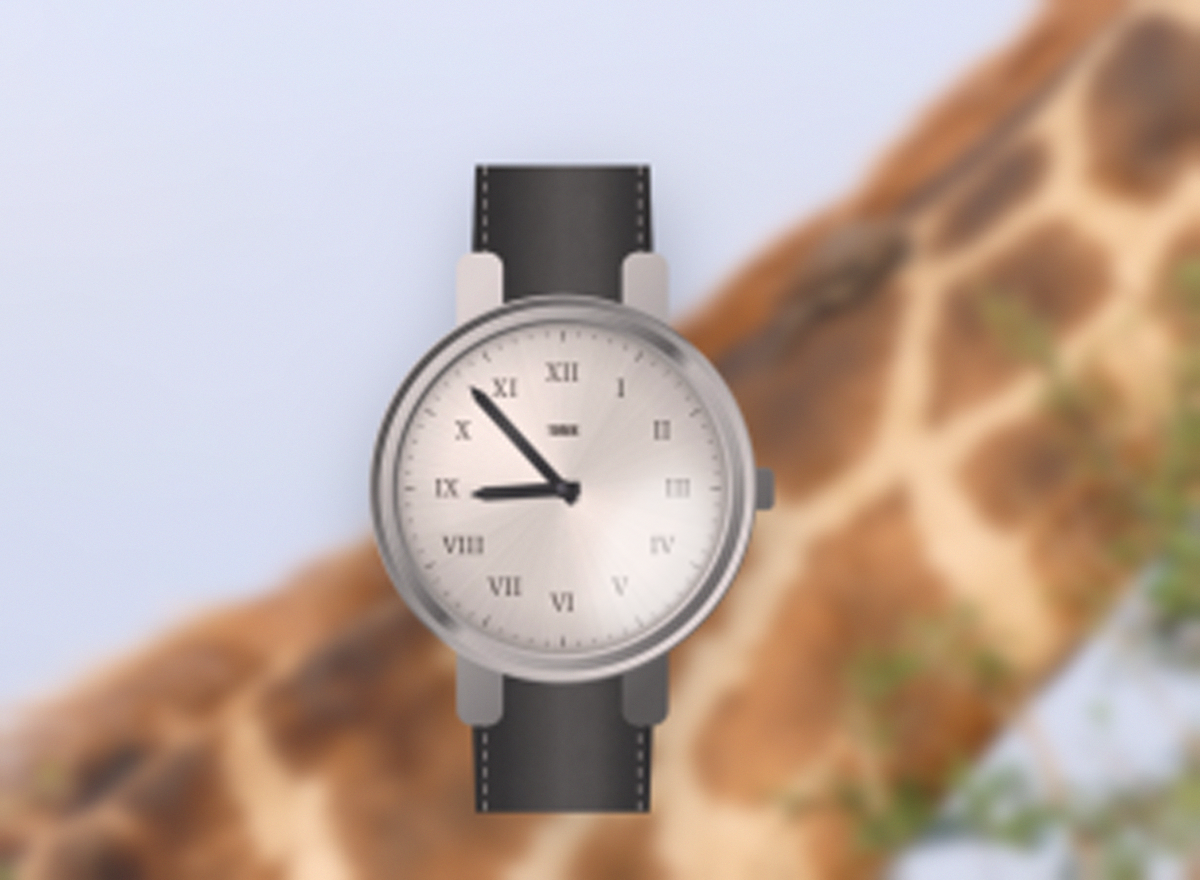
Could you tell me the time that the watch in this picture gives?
8:53
